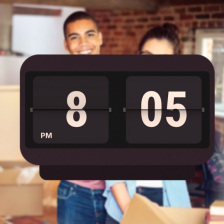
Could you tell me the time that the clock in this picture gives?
8:05
